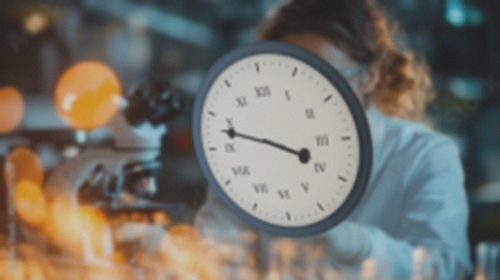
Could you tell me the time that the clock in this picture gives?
3:48
